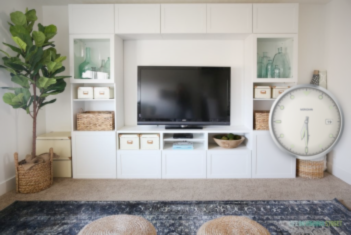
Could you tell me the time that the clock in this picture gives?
6:30
